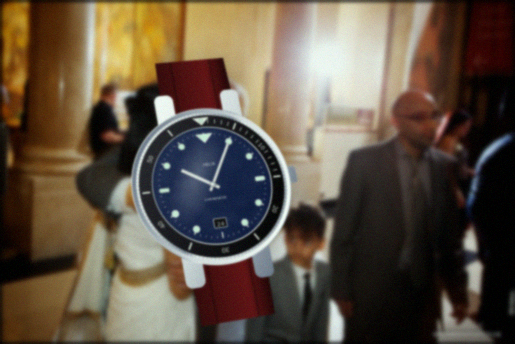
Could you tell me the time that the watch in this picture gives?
10:05
